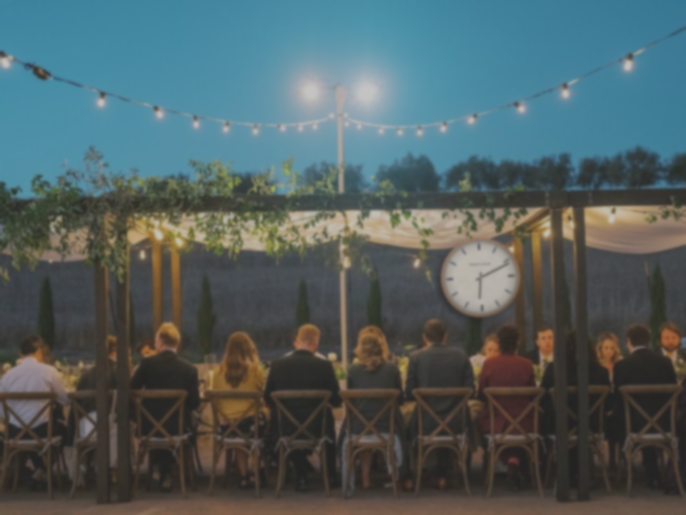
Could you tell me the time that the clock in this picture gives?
6:11
